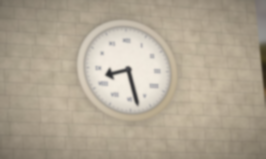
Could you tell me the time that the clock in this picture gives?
8:28
